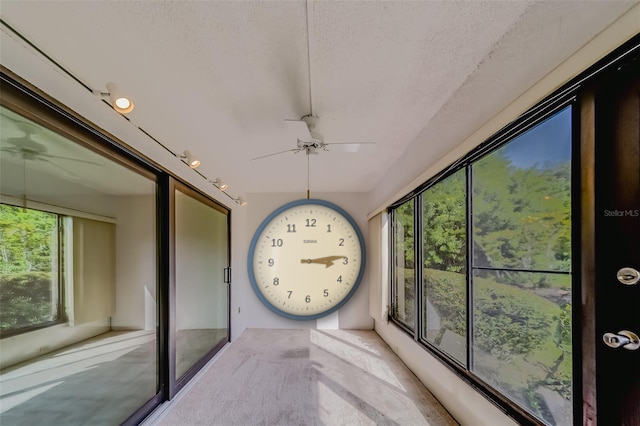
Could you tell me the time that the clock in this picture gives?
3:14
